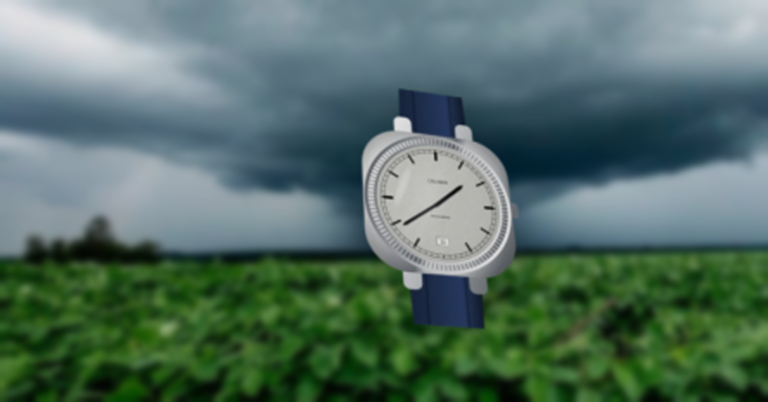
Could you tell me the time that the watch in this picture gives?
1:39
